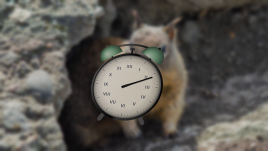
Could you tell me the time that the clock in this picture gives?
2:11
